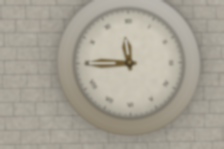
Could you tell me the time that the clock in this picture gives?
11:45
